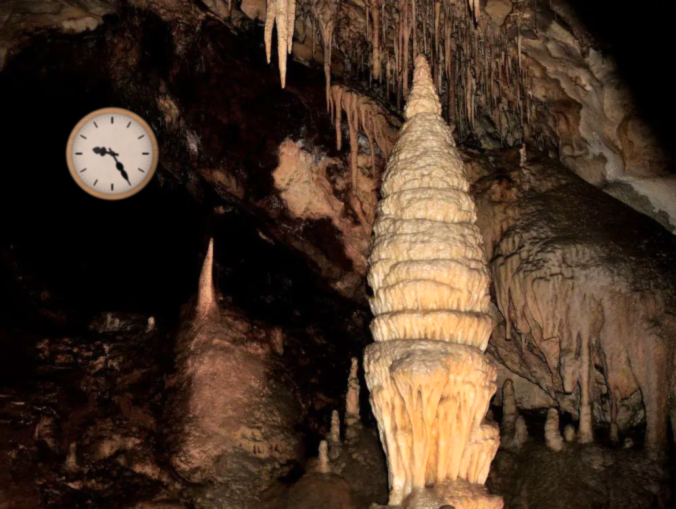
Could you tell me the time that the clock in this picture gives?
9:25
